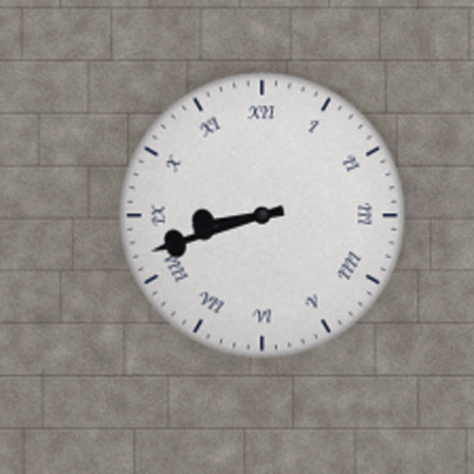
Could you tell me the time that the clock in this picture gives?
8:42
